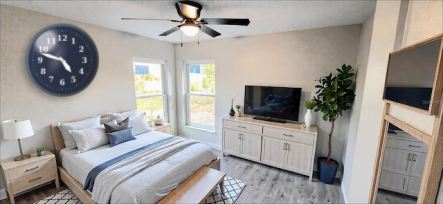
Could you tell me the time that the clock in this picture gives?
4:48
